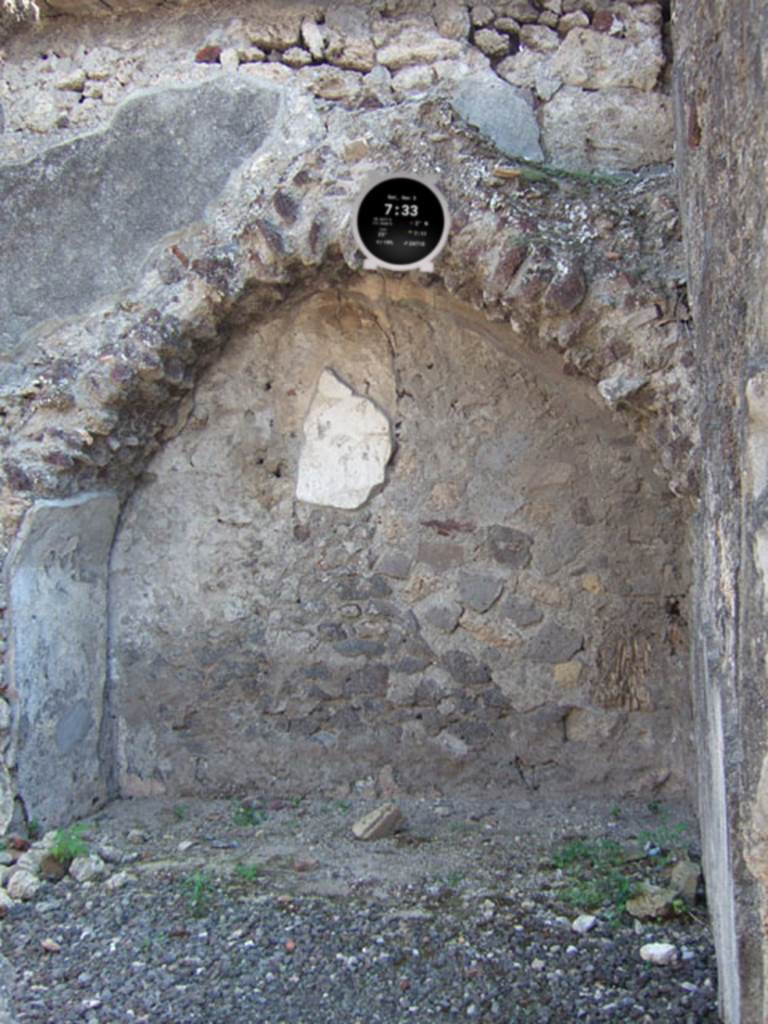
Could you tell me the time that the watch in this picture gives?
7:33
